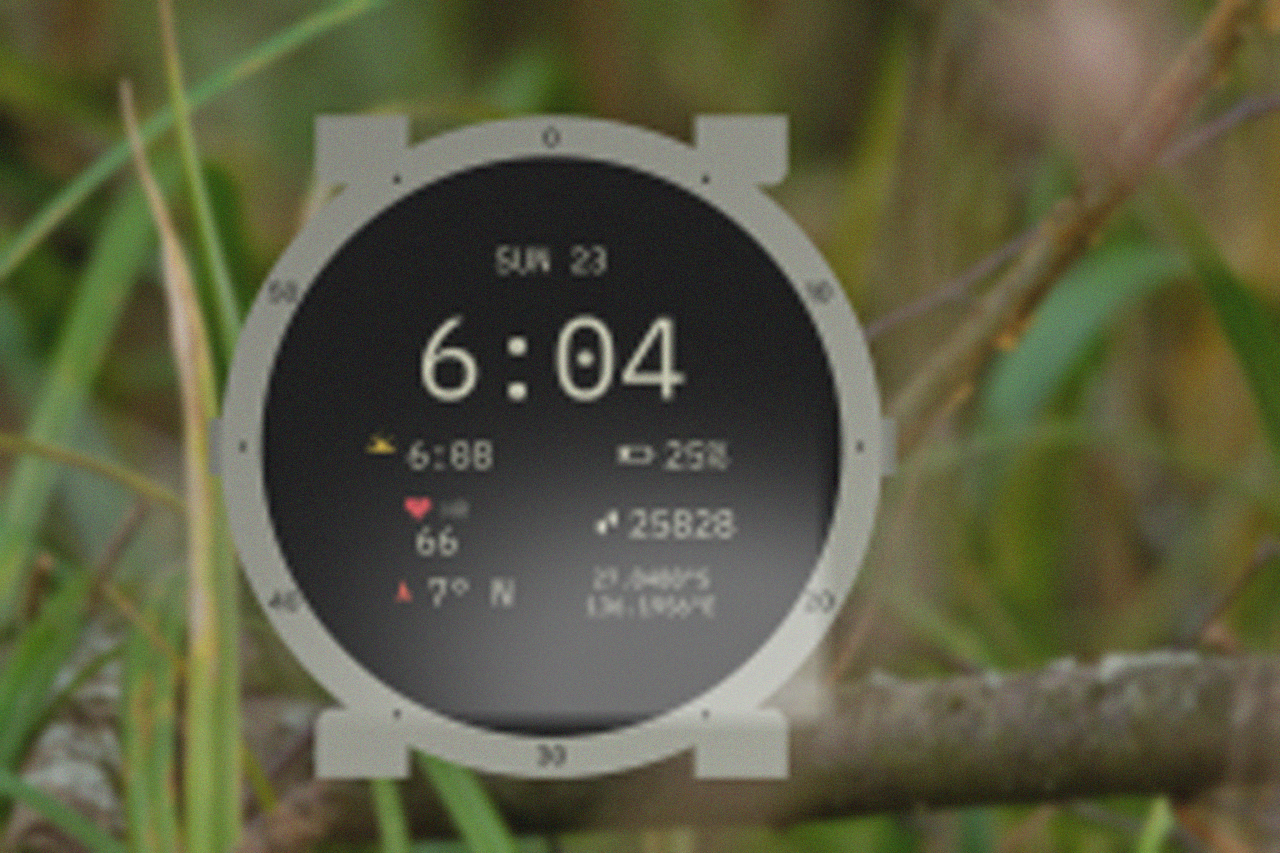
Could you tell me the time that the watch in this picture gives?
6:04
